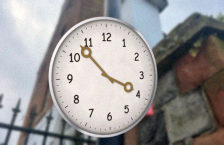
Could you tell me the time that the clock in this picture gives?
3:53
